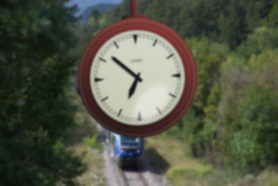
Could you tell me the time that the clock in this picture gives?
6:52
